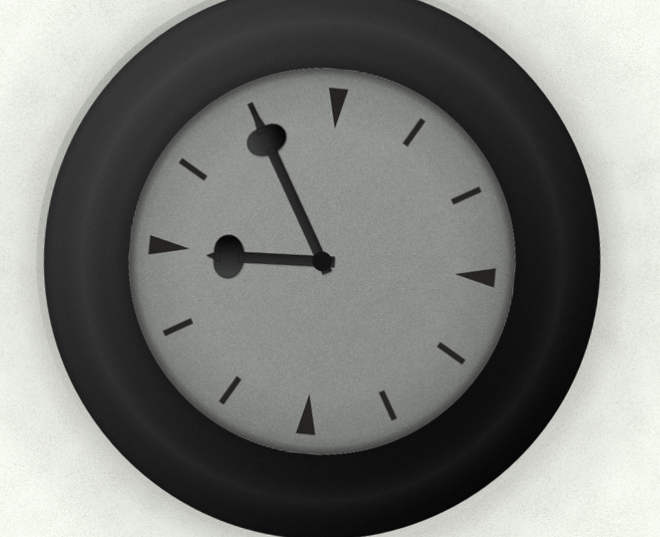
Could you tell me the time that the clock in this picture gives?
8:55
